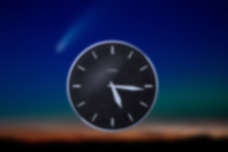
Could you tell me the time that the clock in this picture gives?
5:16
